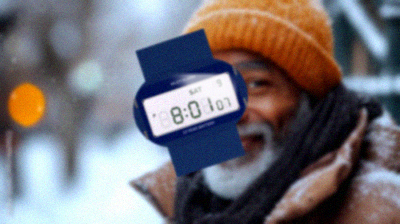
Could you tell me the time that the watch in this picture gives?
8:01:07
